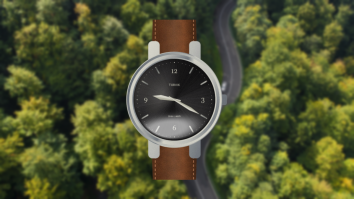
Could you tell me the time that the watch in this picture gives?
9:20
